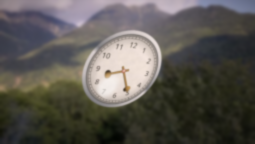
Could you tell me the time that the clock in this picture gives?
8:25
